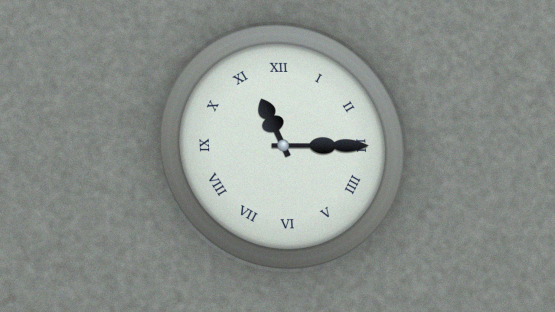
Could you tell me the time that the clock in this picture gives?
11:15
